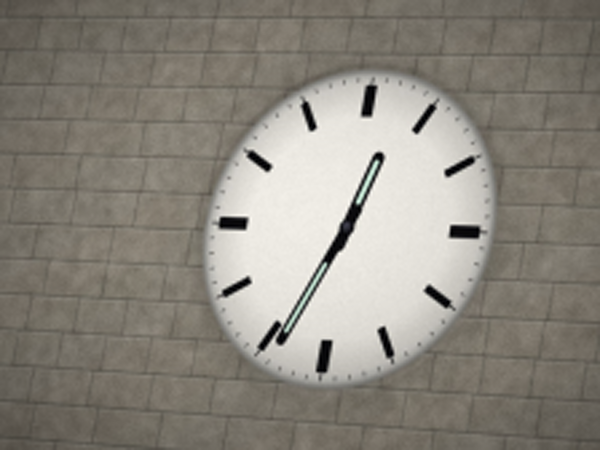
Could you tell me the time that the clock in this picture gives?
12:34
